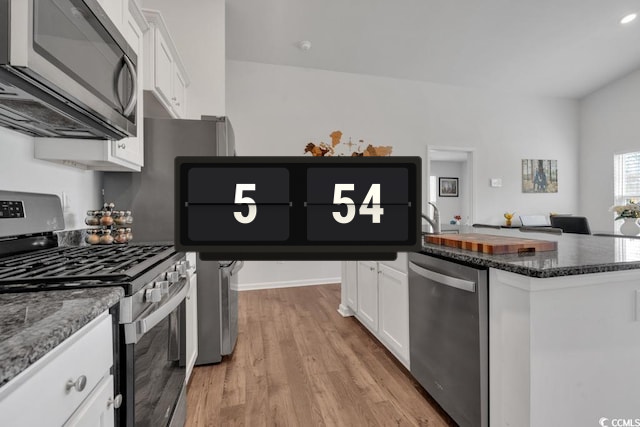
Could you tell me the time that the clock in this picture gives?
5:54
